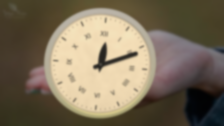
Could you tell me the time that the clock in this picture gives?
12:11
